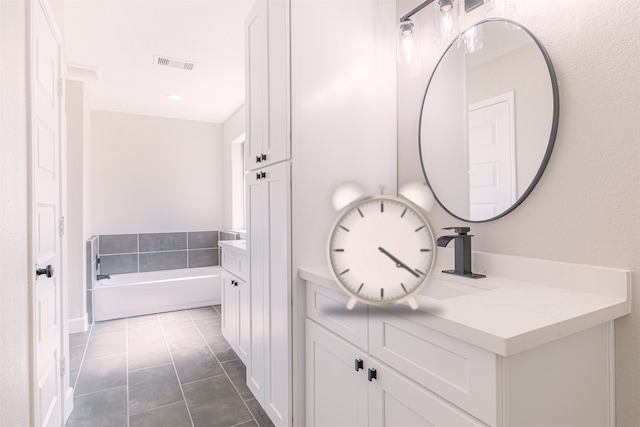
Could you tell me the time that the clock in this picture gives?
4:21
